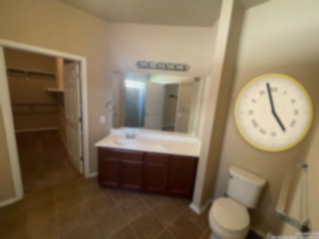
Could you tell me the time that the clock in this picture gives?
4:58
